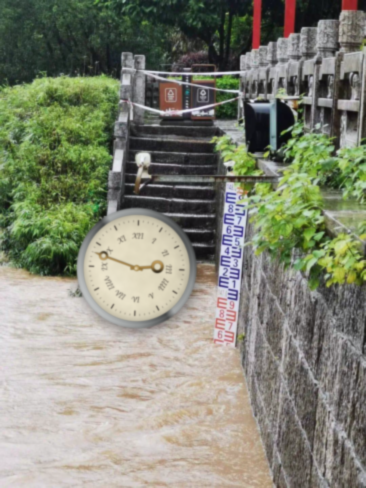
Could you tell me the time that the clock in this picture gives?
2:48
